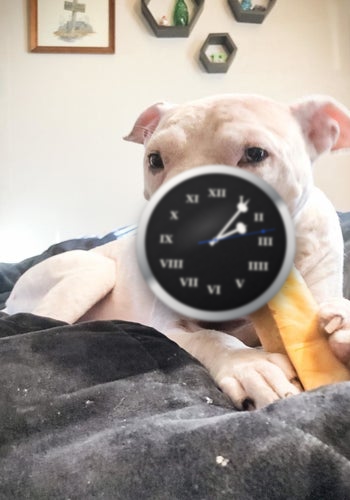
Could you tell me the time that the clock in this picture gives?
2:06:13
